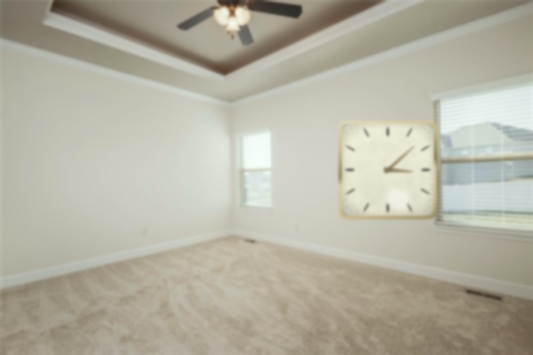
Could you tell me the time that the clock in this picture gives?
3:08
